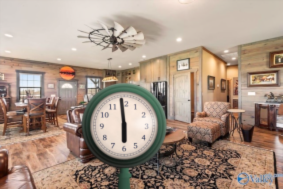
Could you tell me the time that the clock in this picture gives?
5:59
